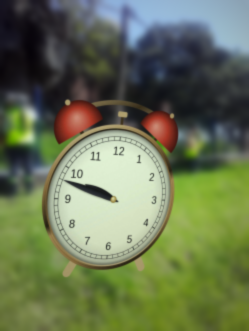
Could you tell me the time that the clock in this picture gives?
9:48
